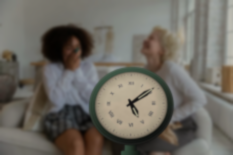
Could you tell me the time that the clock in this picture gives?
5:09
